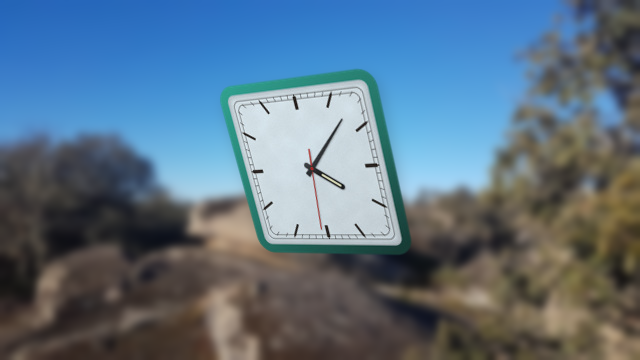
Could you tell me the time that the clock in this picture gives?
4:07:31
